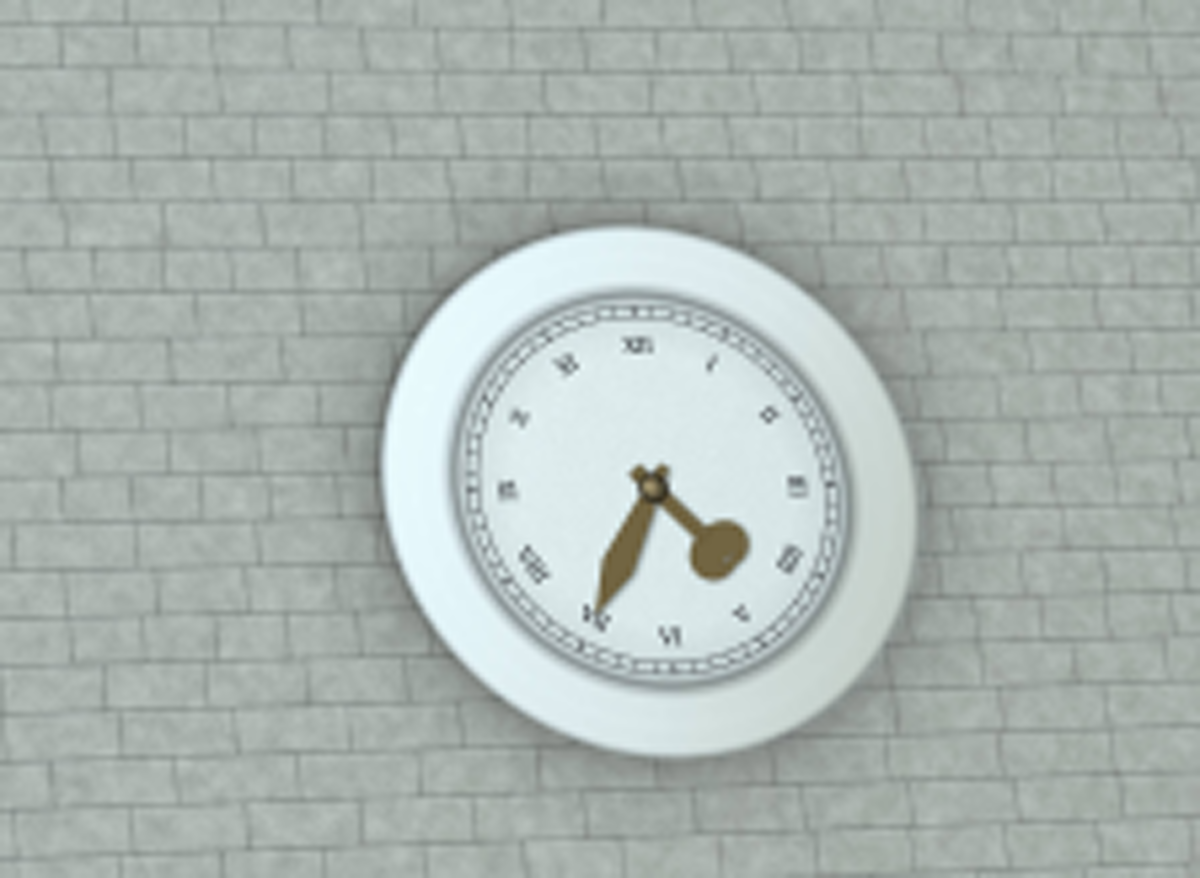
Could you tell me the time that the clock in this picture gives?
4:35
